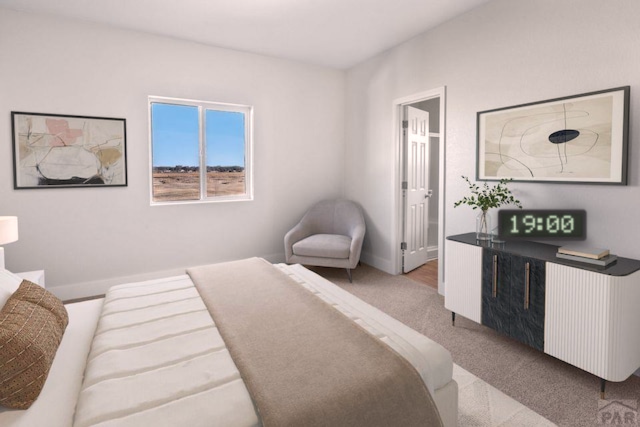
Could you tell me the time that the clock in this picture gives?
19:00
